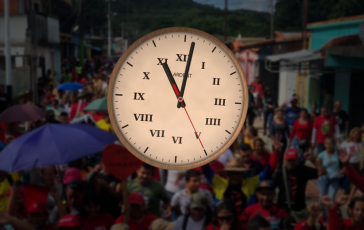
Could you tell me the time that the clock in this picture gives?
11:01:25
